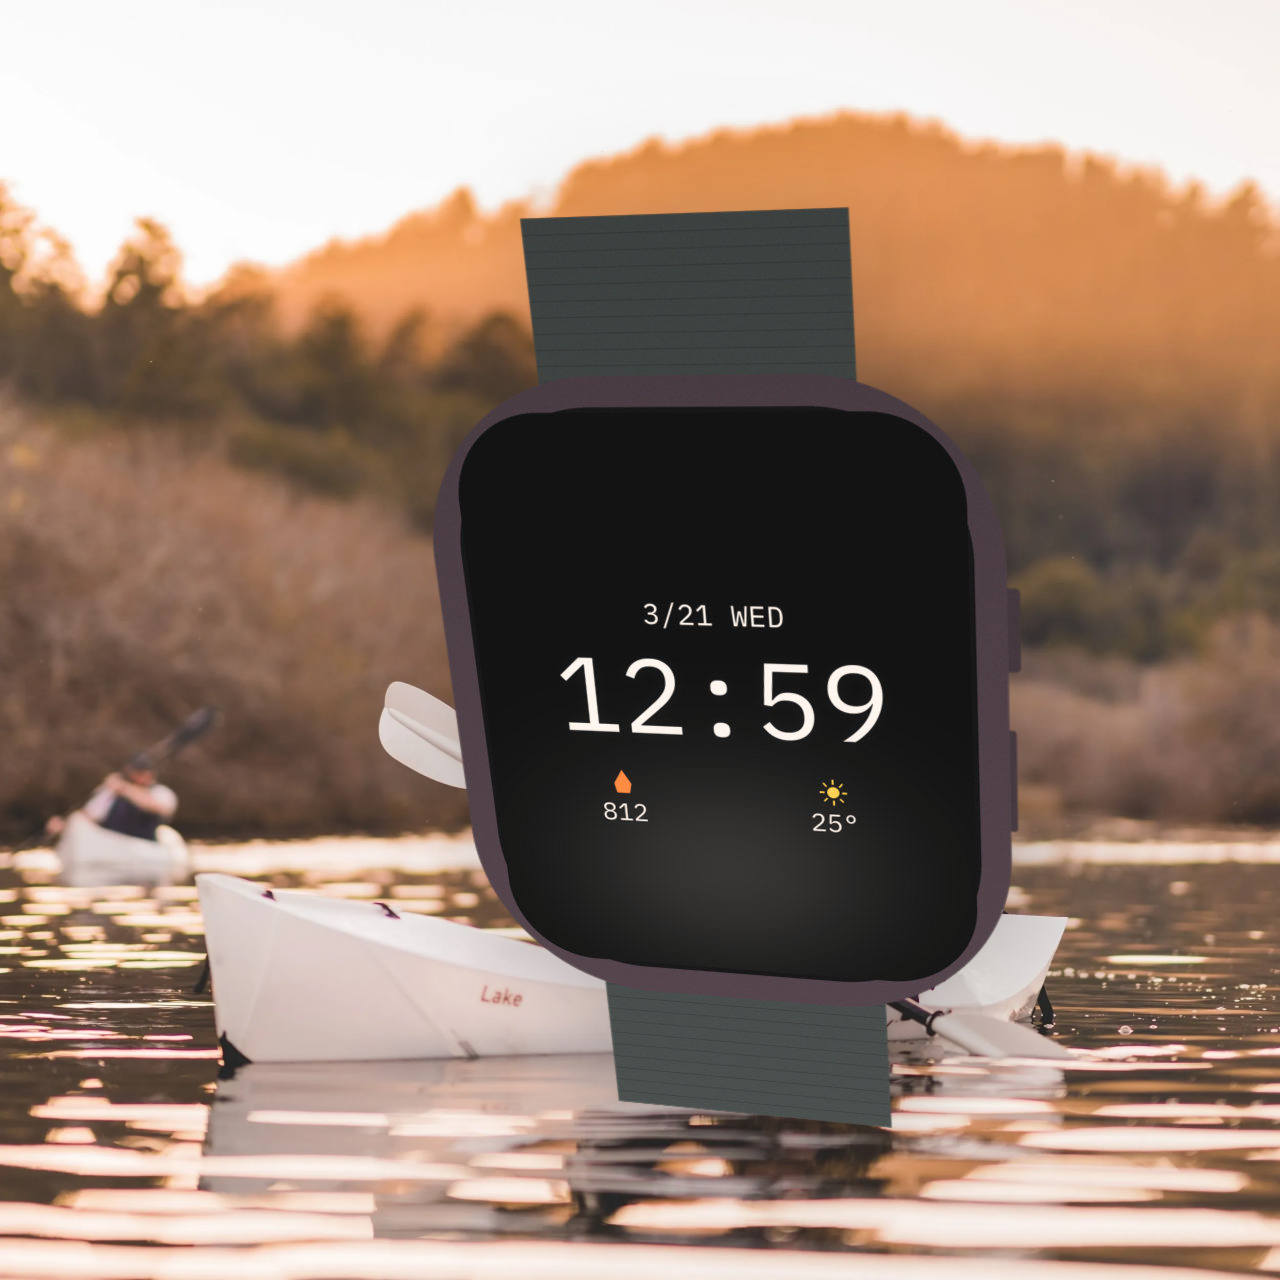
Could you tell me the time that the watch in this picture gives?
12:59
